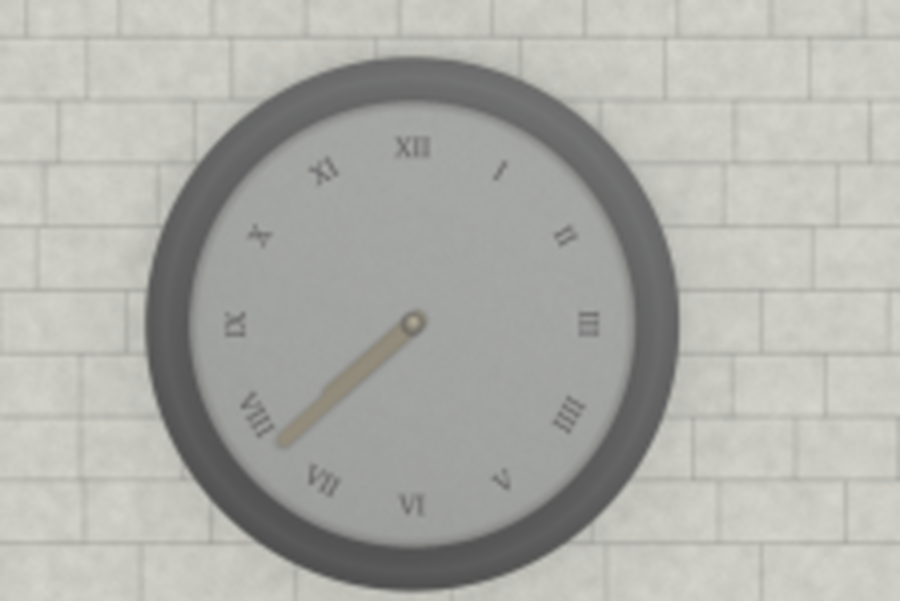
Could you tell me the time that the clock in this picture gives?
7:38
